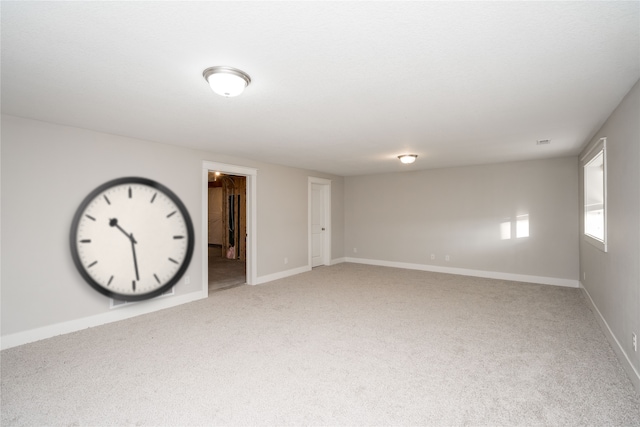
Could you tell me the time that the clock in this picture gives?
10:29
